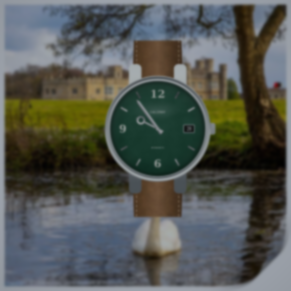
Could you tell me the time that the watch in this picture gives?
9:54
